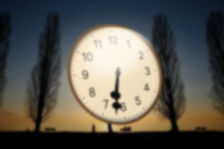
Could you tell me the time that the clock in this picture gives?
6:32
